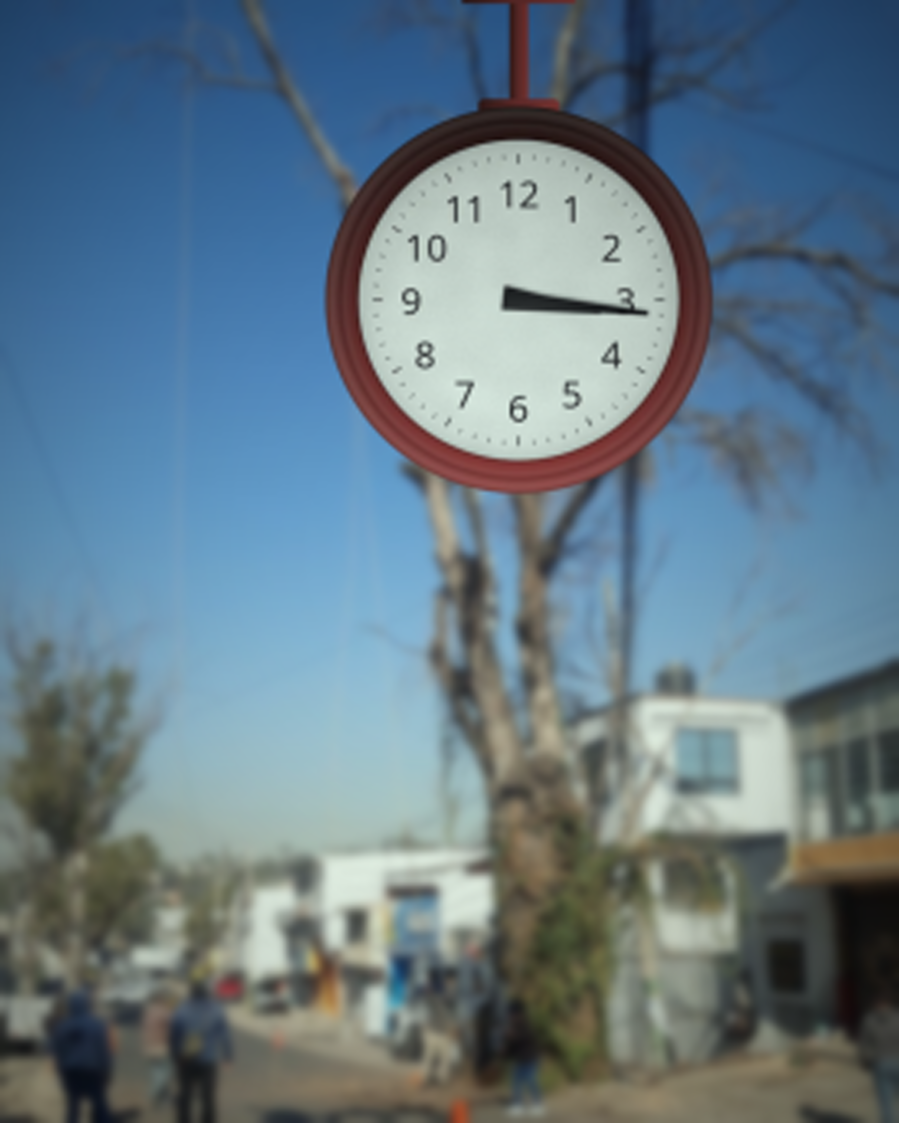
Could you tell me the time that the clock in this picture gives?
3:16
